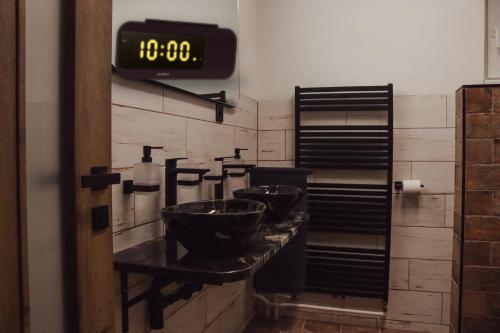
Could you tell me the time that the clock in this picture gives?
10:00
